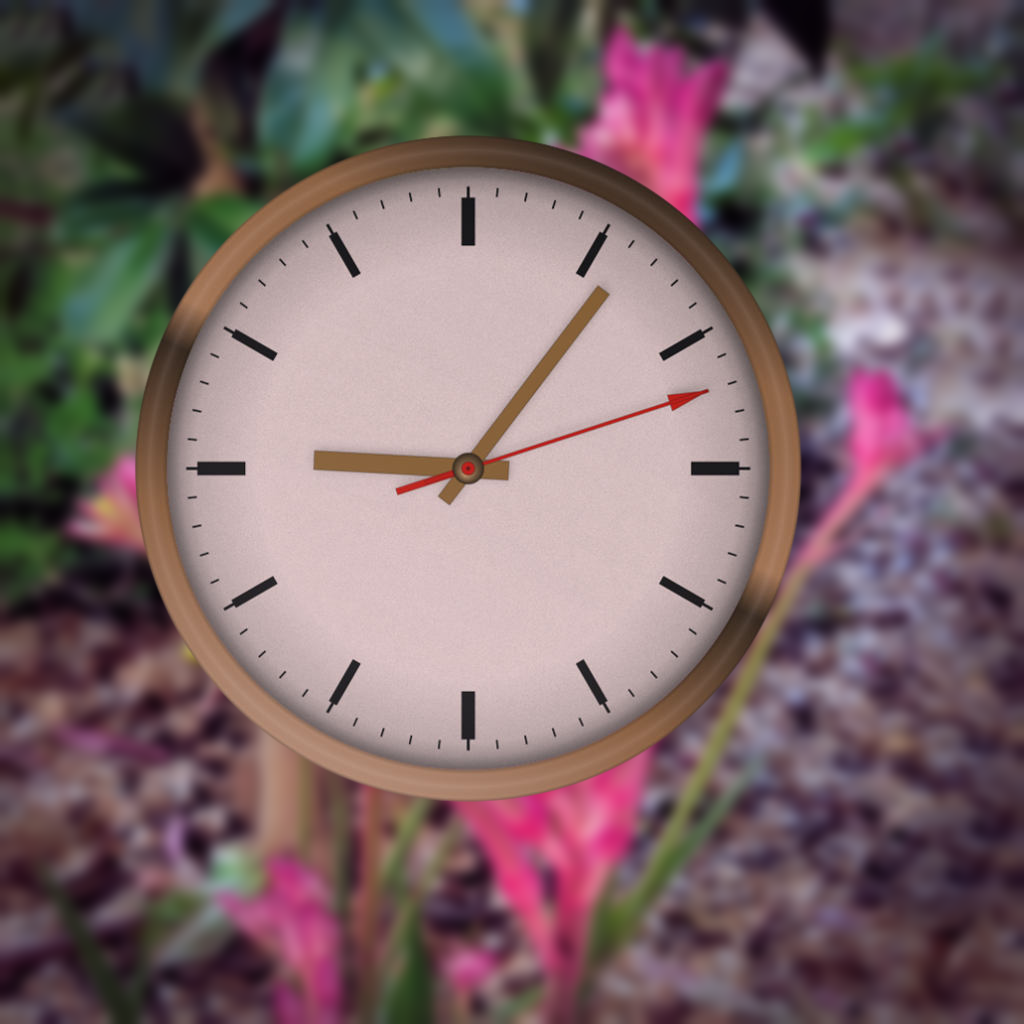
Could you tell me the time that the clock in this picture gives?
9:06:12
